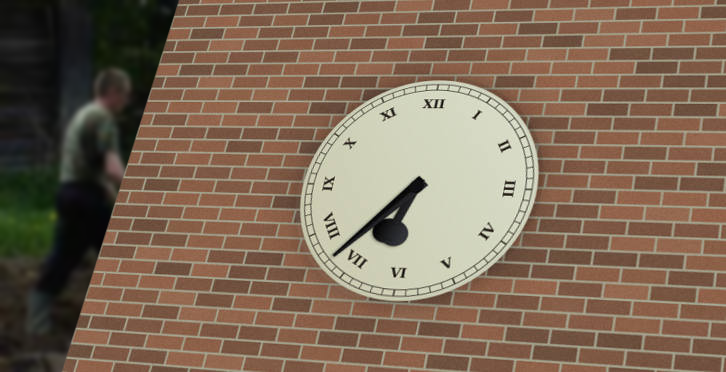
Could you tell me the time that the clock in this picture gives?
6:37
